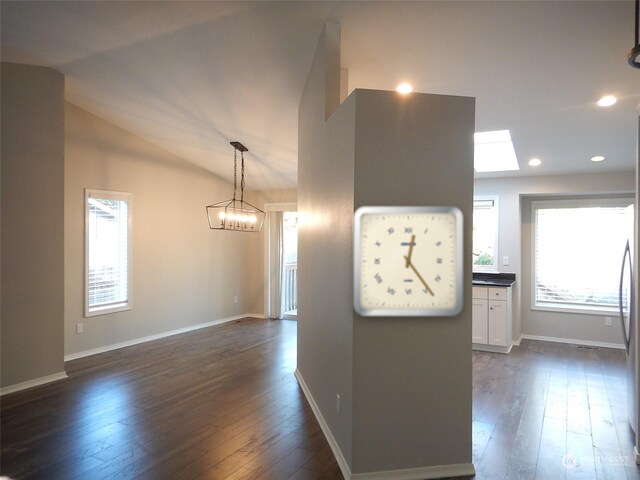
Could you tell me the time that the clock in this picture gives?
12:24
